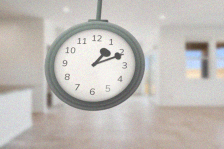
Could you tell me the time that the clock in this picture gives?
1:11
